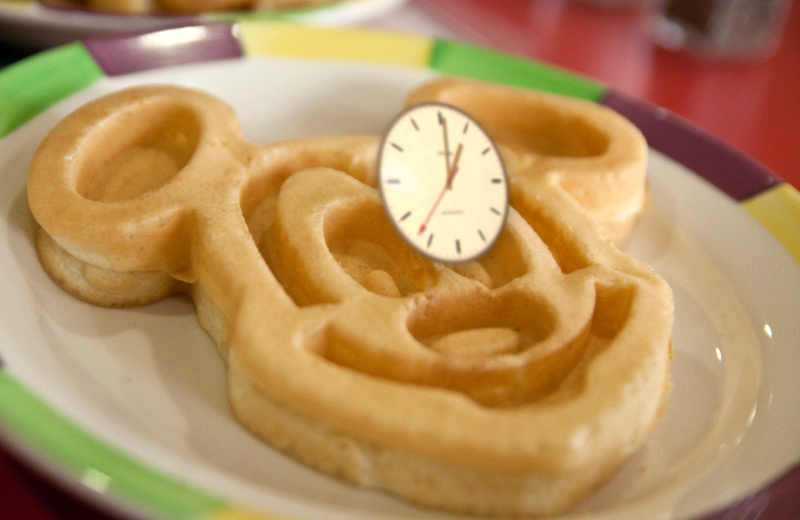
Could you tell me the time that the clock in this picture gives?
1:00:37
